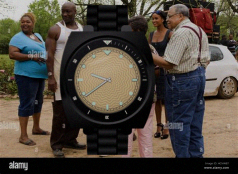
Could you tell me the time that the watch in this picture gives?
9:39
